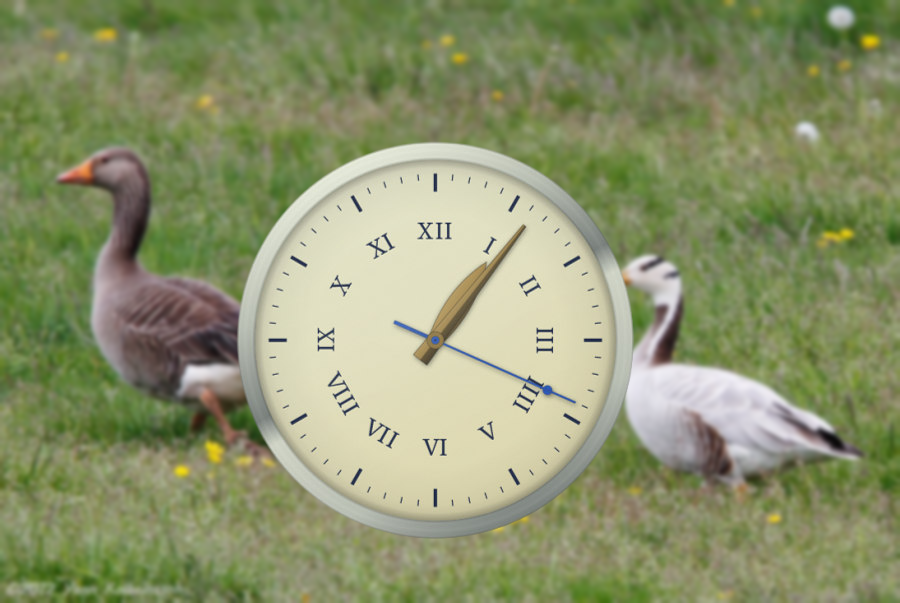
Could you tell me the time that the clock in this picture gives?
1:06:19
